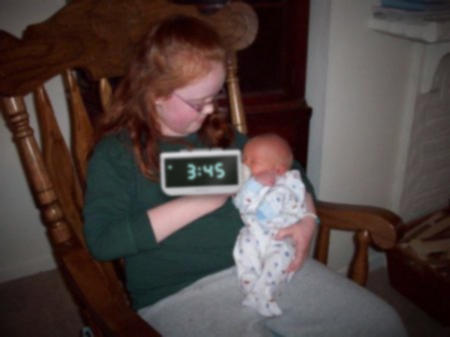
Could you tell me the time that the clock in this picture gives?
3:45
